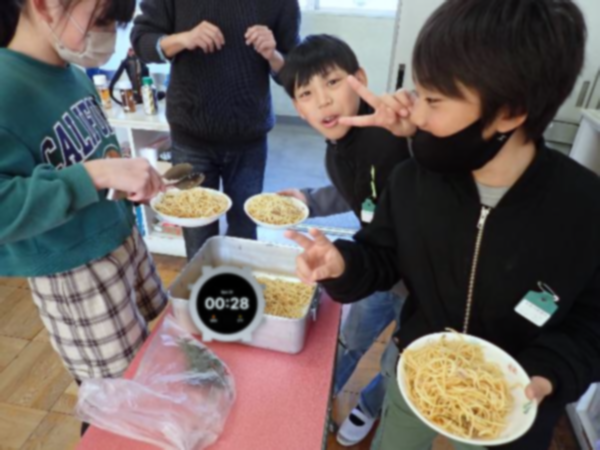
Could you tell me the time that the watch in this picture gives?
0:28
